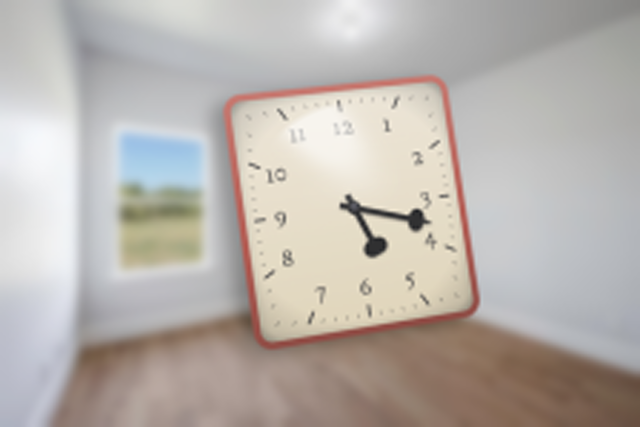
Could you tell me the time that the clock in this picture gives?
5:18
